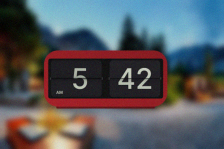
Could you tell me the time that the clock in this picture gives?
5:42
